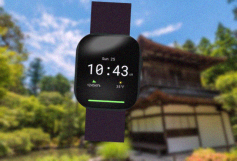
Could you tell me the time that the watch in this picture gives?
10:43
